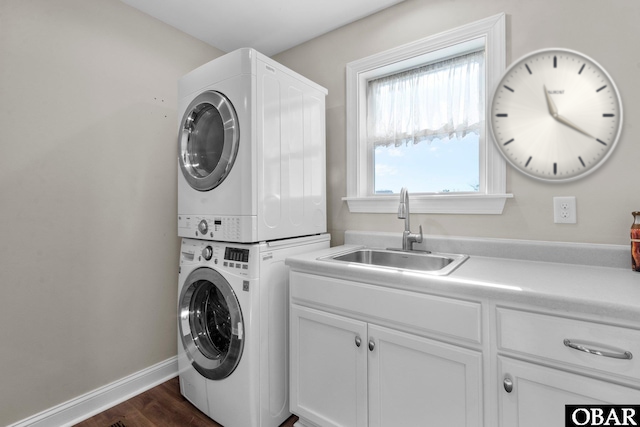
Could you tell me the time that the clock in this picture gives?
11:20
